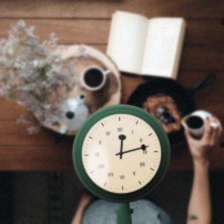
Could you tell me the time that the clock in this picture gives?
12:13
